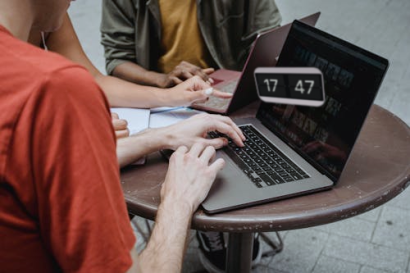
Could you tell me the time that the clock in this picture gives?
17:47
